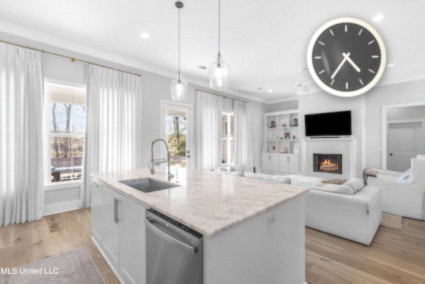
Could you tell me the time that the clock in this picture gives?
4:36
